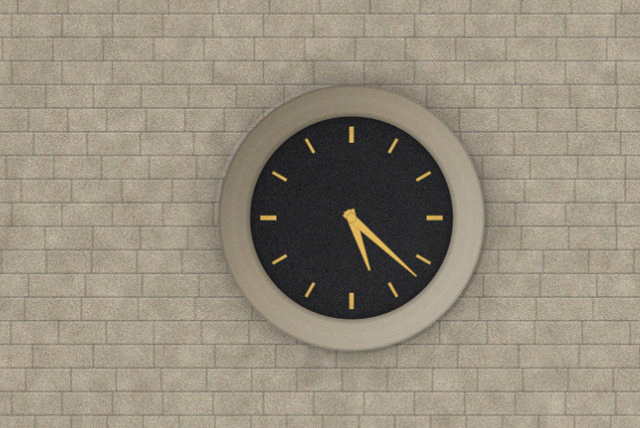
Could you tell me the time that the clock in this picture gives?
5:22
